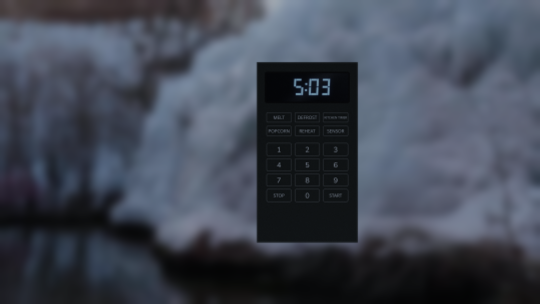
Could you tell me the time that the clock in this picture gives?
5:03
